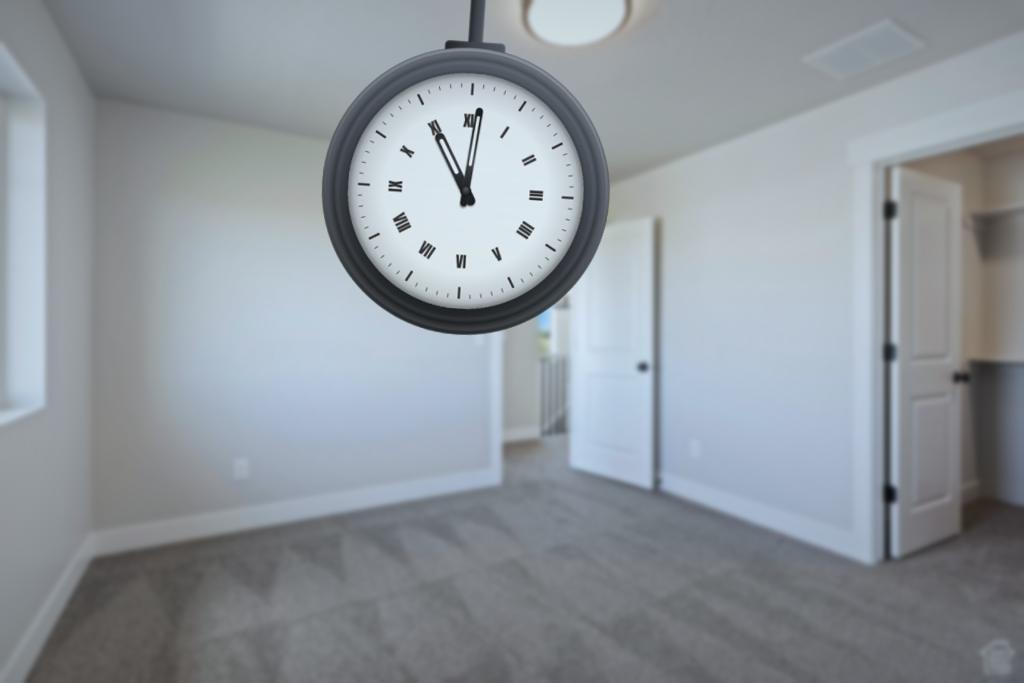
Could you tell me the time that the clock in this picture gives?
11:01
